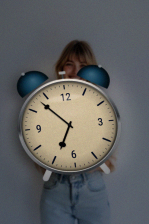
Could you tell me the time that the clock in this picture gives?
6:53
